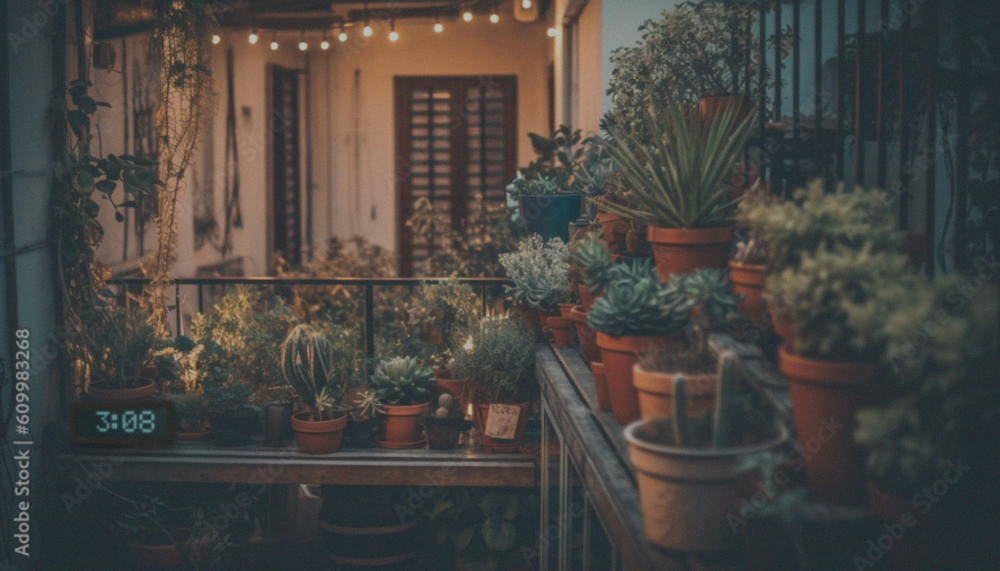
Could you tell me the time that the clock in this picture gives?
3:08
